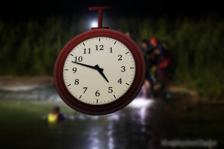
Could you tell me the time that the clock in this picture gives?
4:48
